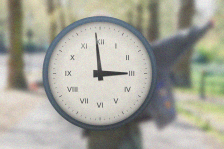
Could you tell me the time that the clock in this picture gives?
2:59
